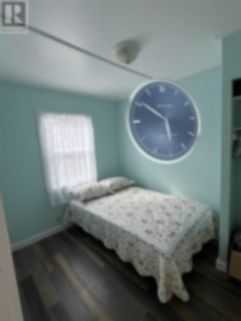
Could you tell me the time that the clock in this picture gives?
5:51
